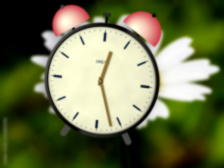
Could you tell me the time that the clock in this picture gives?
12:27
